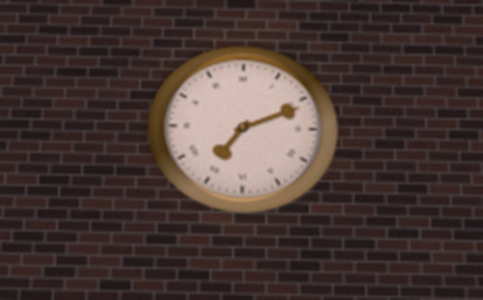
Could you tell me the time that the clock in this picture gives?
7:11
